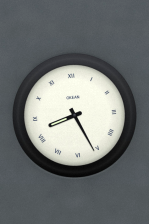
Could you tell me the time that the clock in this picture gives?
8:26
